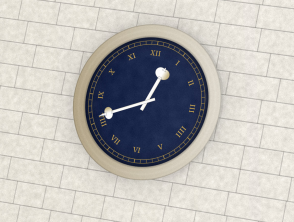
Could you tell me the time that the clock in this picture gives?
12:41
